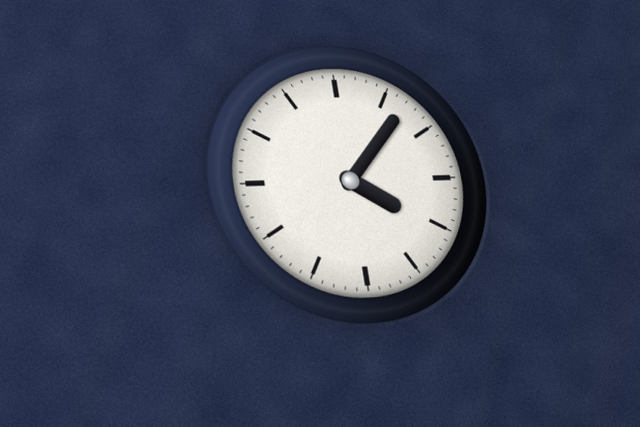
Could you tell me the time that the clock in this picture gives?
4:07
